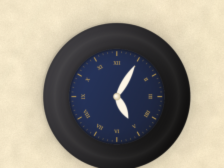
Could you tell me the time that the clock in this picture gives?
5:05
